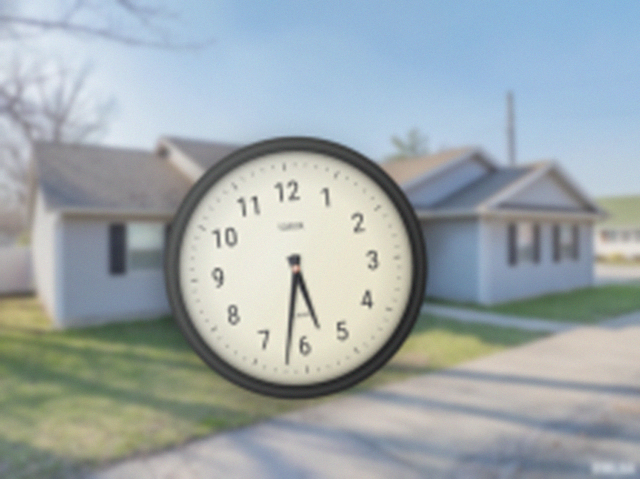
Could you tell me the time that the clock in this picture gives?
5:32
